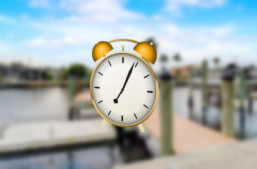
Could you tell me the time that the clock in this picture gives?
7:04
